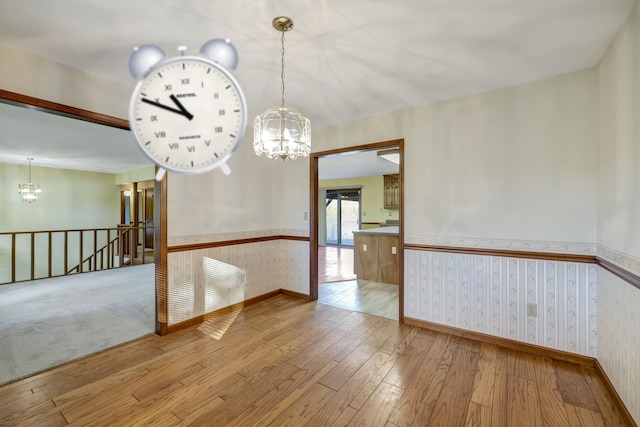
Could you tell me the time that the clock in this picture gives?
10:49
